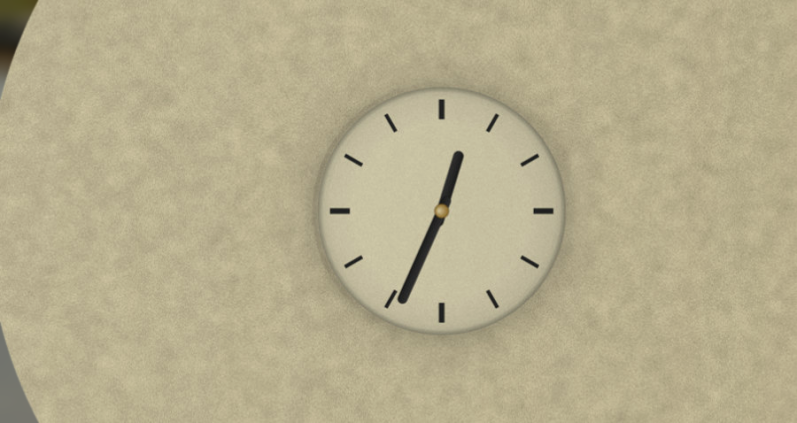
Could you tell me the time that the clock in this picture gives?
12:34
